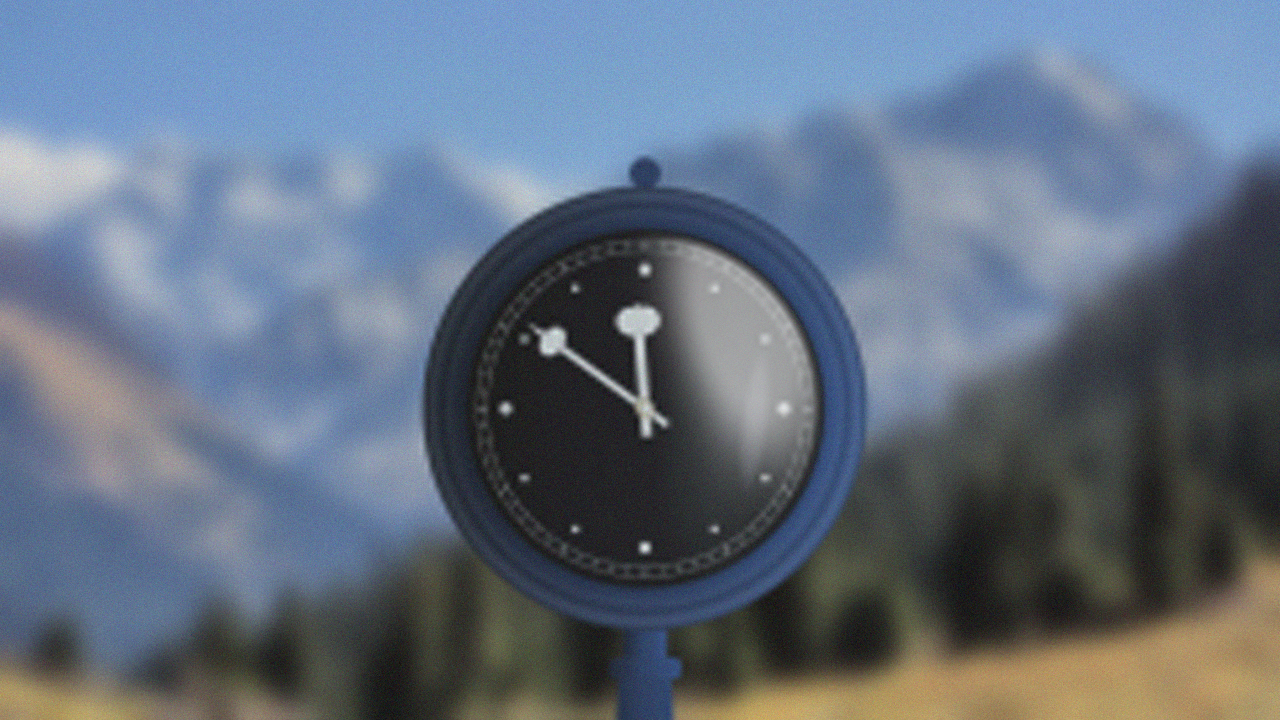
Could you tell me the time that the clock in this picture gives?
11:51
